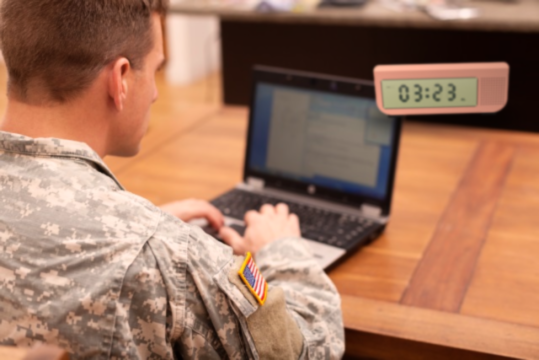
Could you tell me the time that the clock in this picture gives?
3:23
